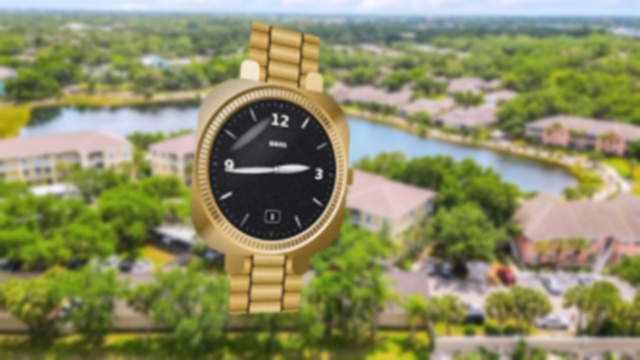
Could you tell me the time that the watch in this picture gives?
2:44
